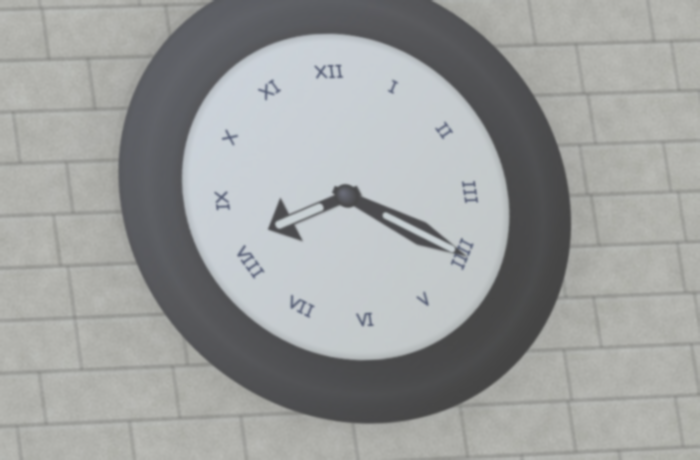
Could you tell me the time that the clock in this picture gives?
8:20
